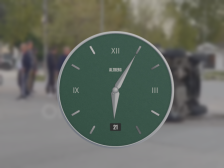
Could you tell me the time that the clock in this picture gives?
6:05
